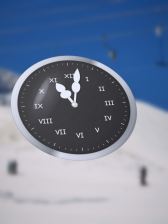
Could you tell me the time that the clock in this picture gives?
11:02
